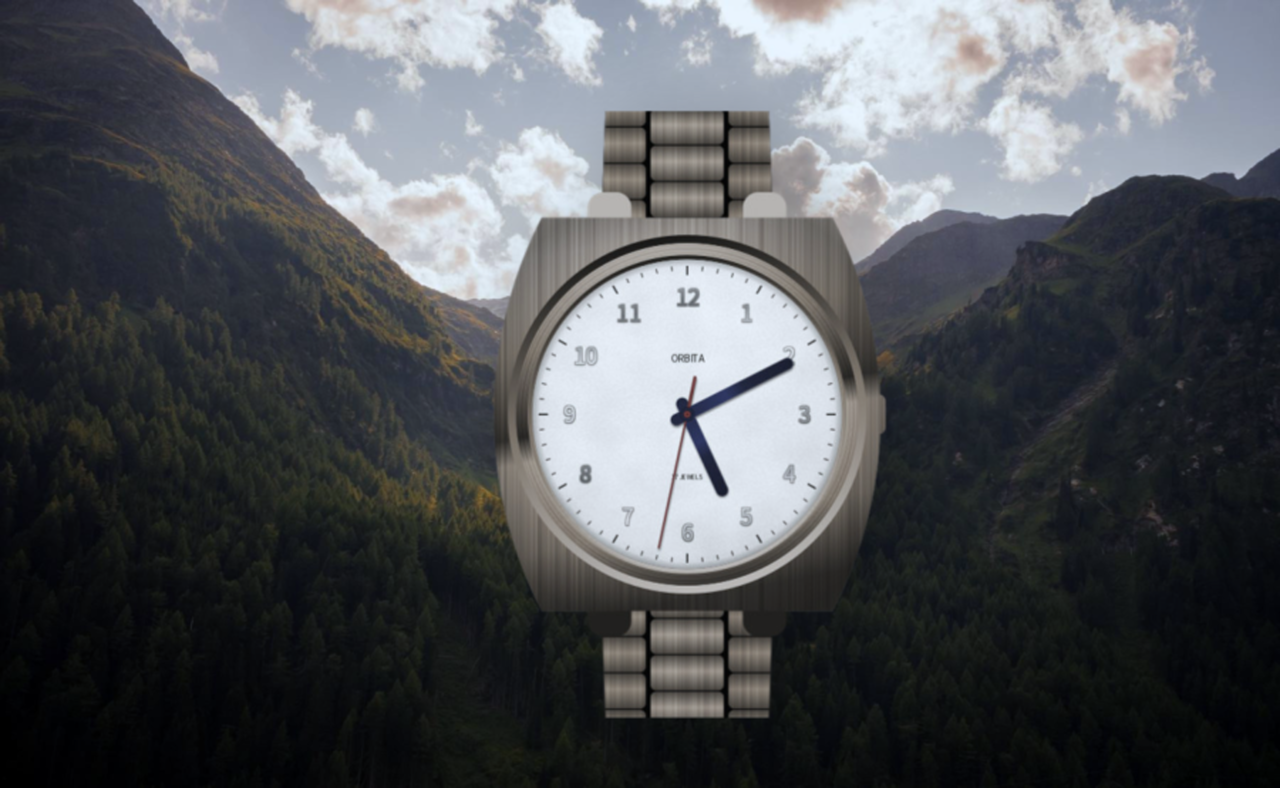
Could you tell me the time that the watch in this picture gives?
5:10:32
